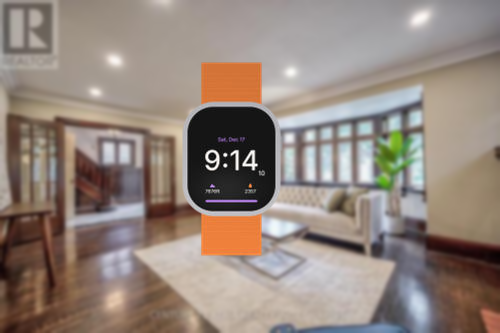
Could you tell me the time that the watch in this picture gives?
9:14
